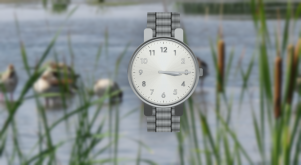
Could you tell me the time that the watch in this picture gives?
3:15
